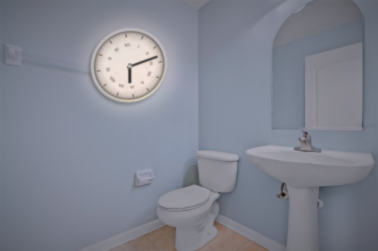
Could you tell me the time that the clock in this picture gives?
6:13
